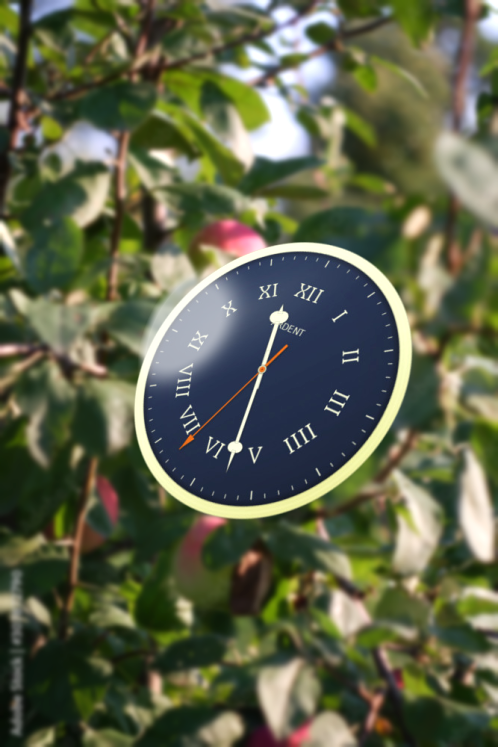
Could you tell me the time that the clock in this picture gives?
11:27:33
